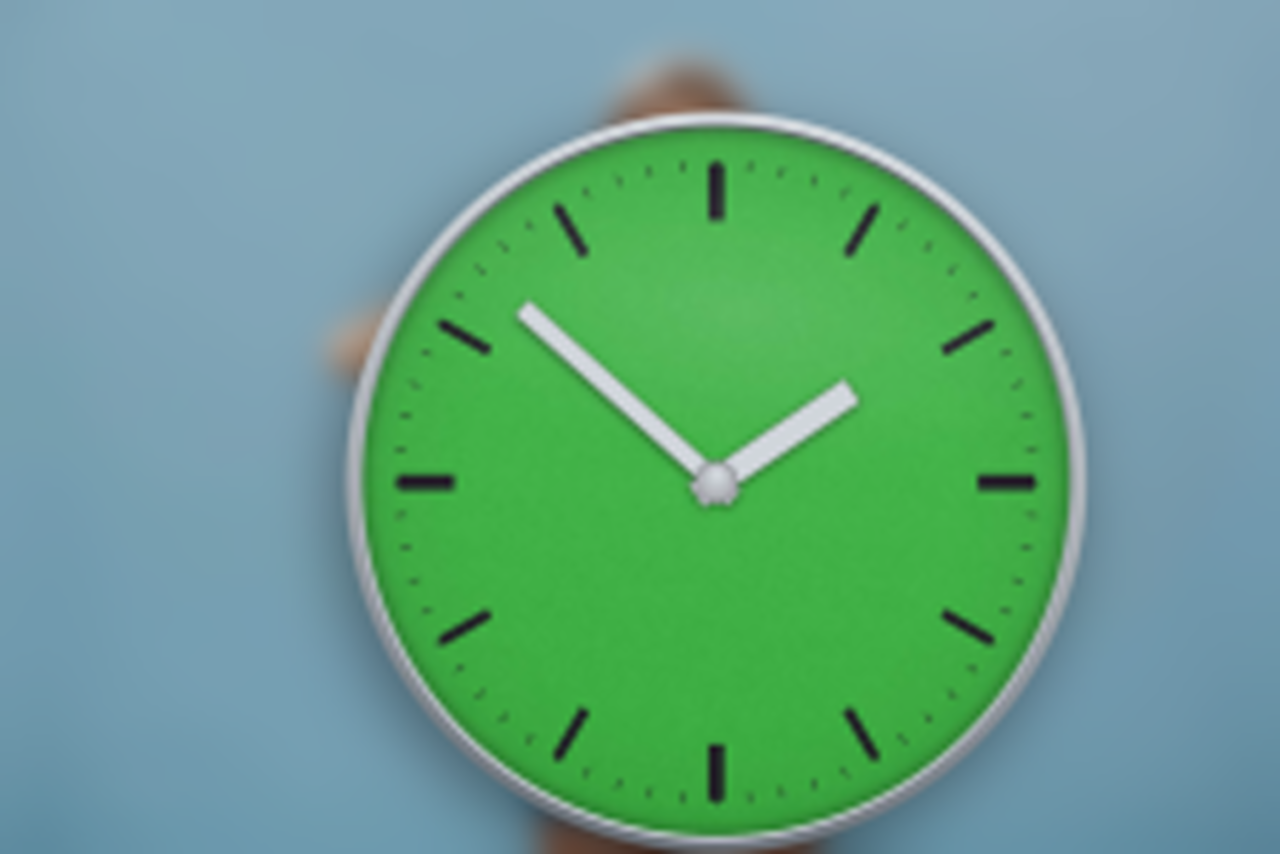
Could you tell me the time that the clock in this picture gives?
1:52
